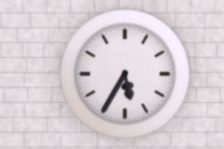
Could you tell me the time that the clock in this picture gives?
5:35
